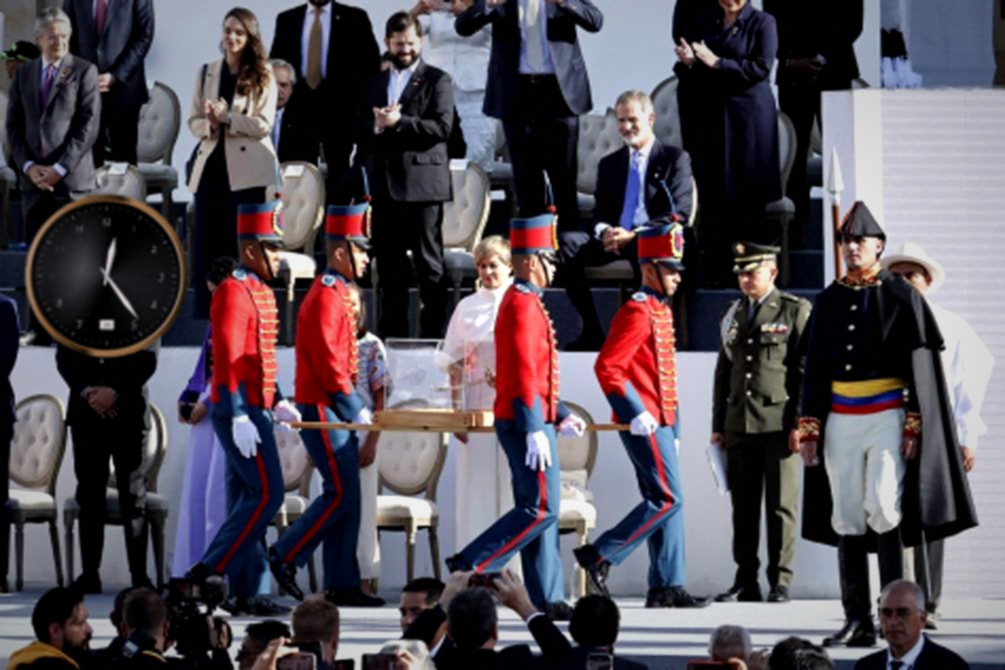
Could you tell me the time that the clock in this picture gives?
12:24
